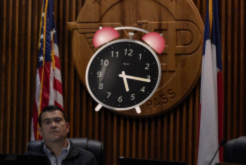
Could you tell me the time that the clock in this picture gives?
5:16
